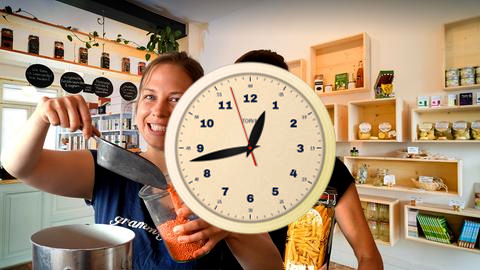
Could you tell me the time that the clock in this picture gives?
12:42:57
